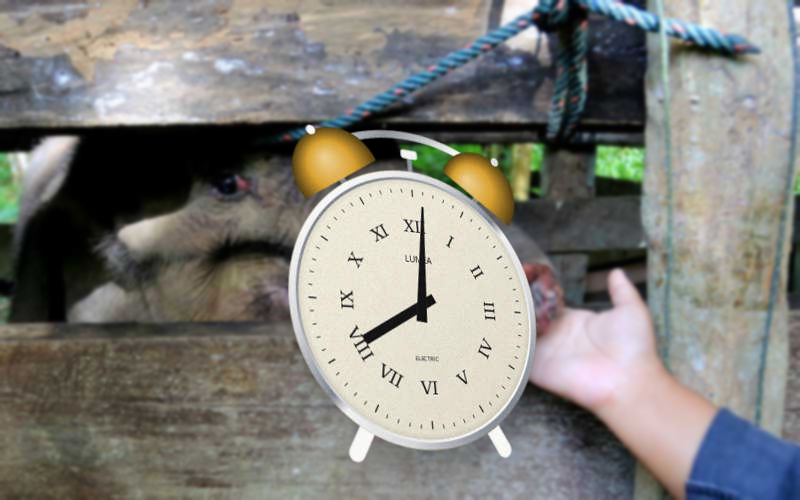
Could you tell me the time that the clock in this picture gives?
8:01
